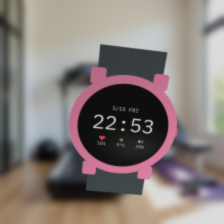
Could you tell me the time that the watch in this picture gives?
22:53
